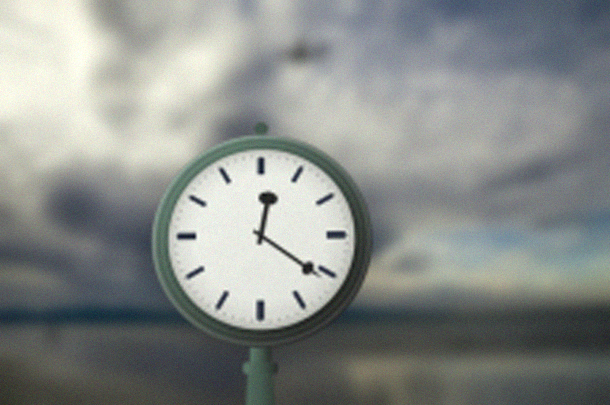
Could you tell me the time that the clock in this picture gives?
12:21
